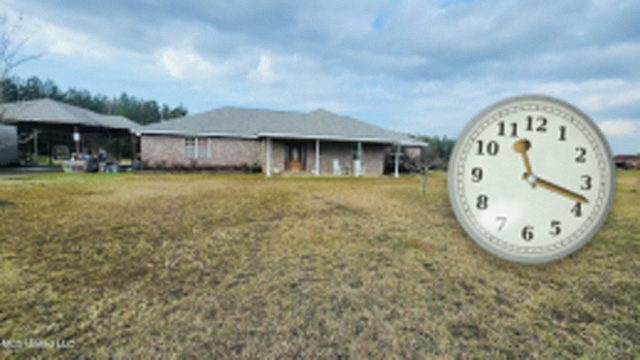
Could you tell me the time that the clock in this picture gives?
11:18
